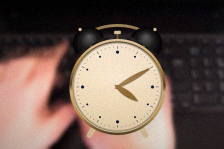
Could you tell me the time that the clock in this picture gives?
4:10
